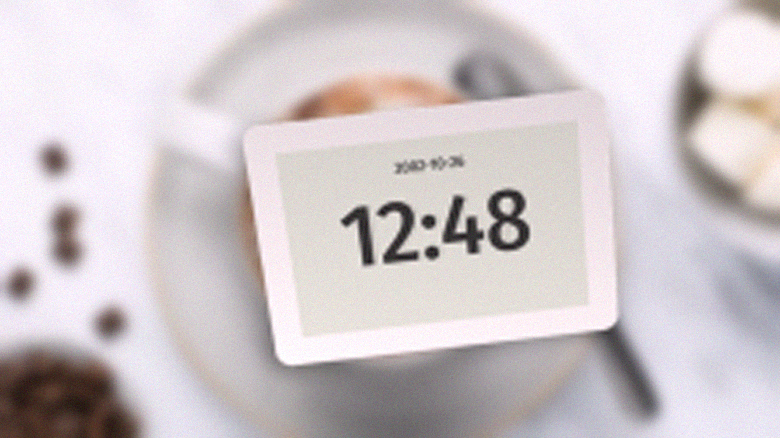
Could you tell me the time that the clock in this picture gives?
12:48
